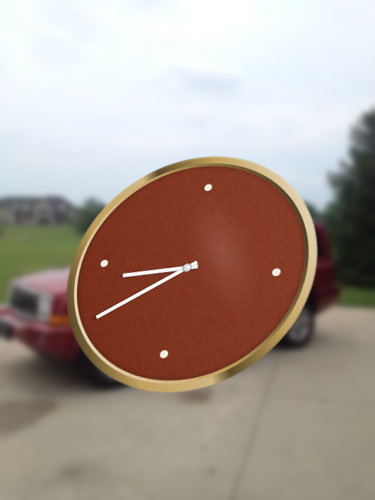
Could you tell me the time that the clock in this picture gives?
8:39
